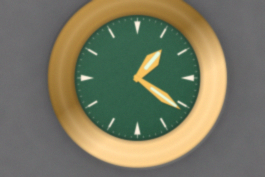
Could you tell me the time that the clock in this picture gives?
1:21
